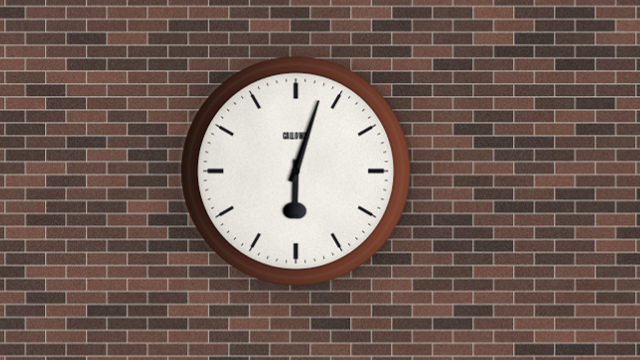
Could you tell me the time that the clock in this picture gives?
6:03
